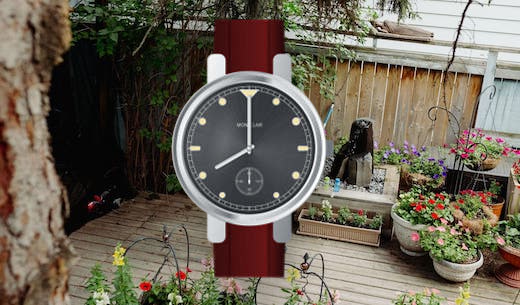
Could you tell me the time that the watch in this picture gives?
8:00
